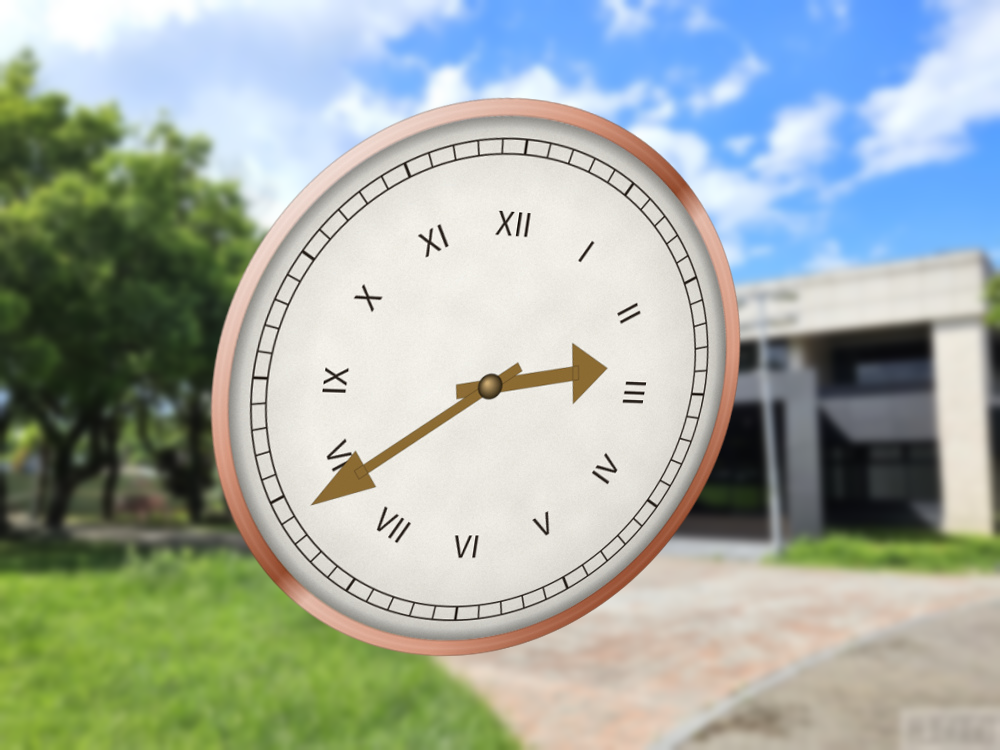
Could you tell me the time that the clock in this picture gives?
2:39
